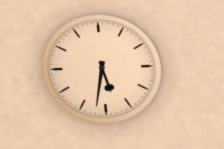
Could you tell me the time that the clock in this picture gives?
5:32
